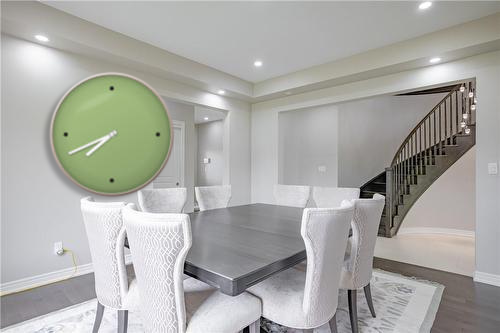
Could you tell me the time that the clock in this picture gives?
7:41
